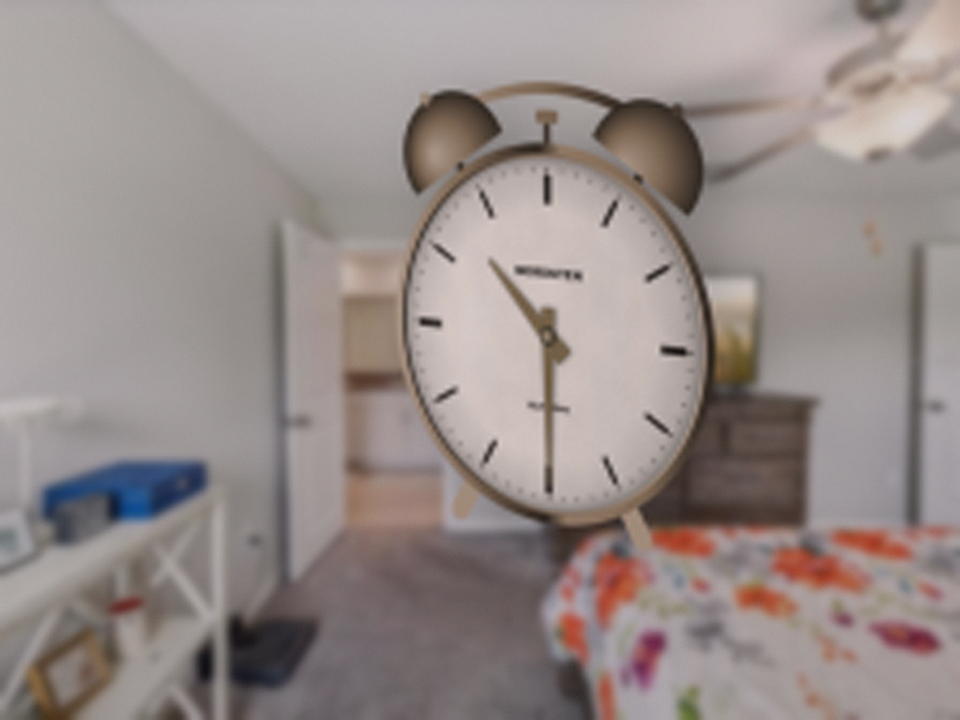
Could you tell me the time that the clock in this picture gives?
10:30
